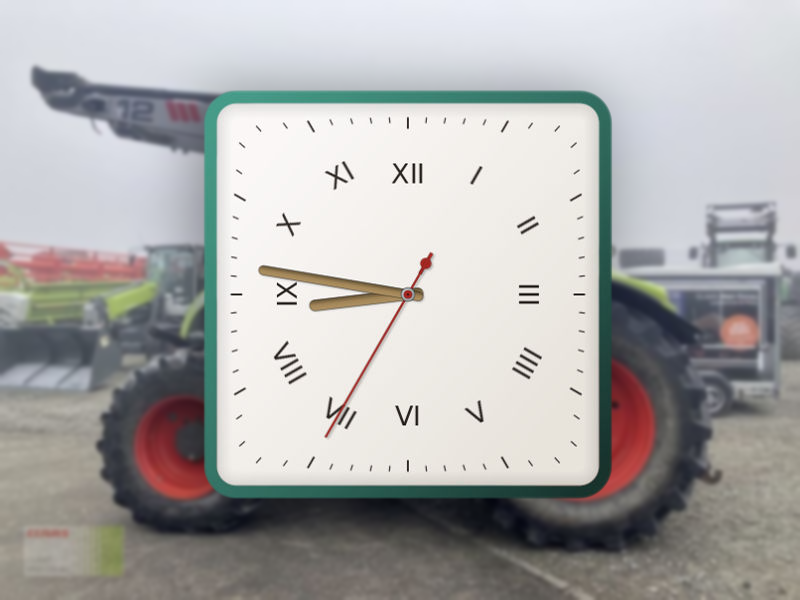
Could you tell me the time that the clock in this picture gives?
8:46:35
